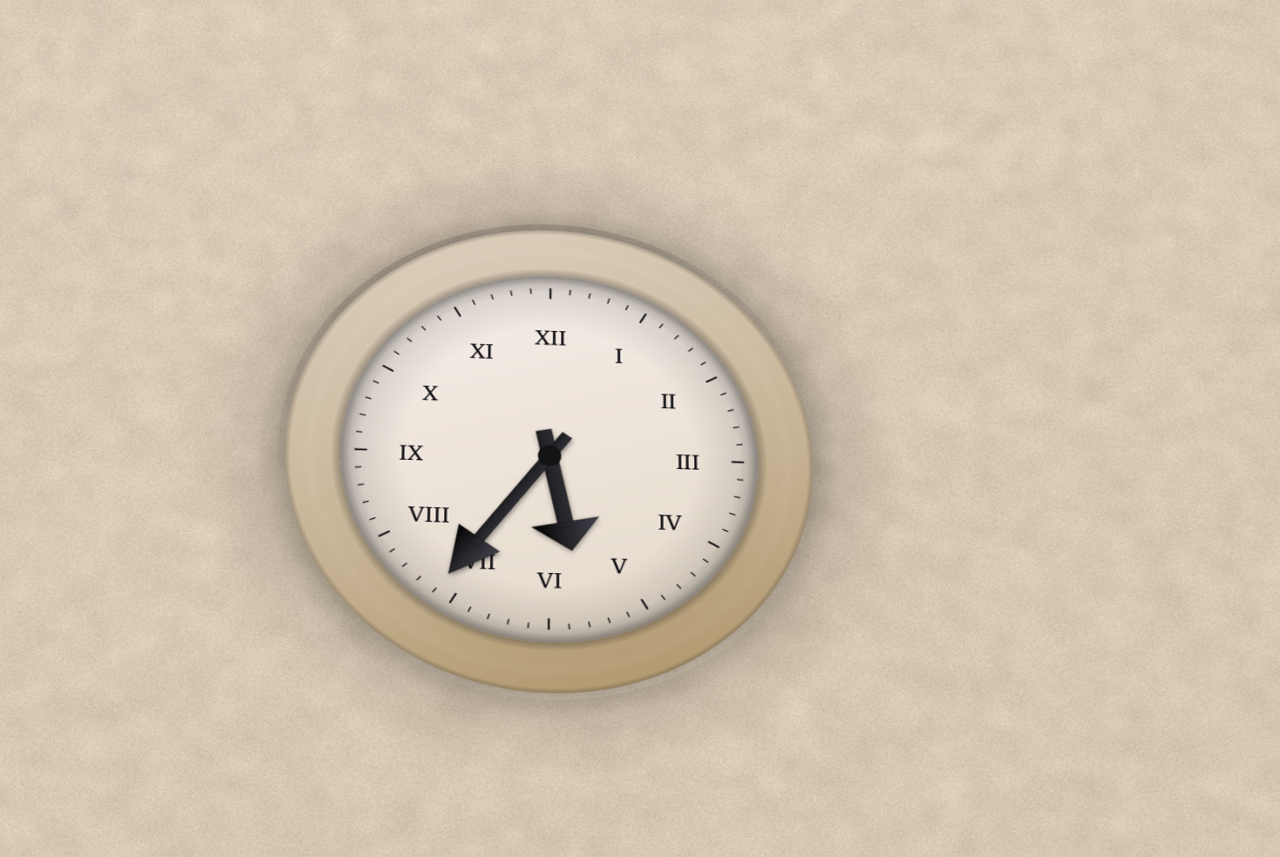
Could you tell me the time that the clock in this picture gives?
5:36
